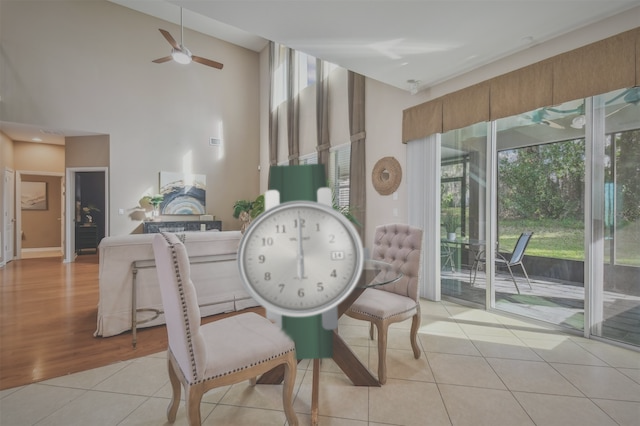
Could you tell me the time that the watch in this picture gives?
6:00
